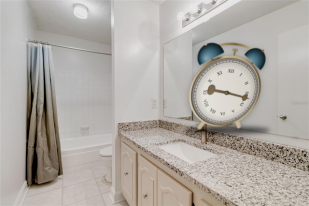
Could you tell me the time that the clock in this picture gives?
9:17
